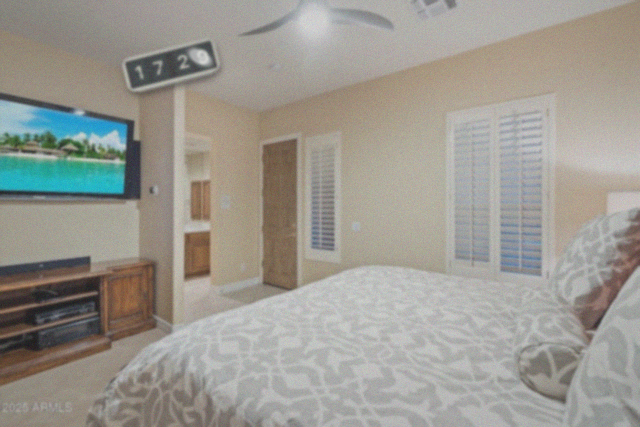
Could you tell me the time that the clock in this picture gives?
17:29
